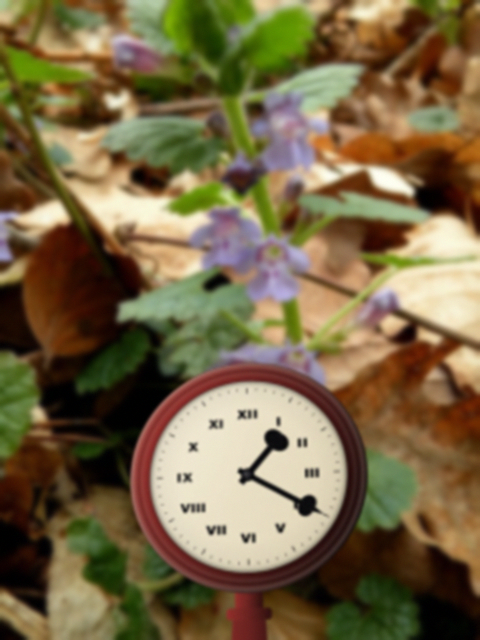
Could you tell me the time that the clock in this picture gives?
1:20
